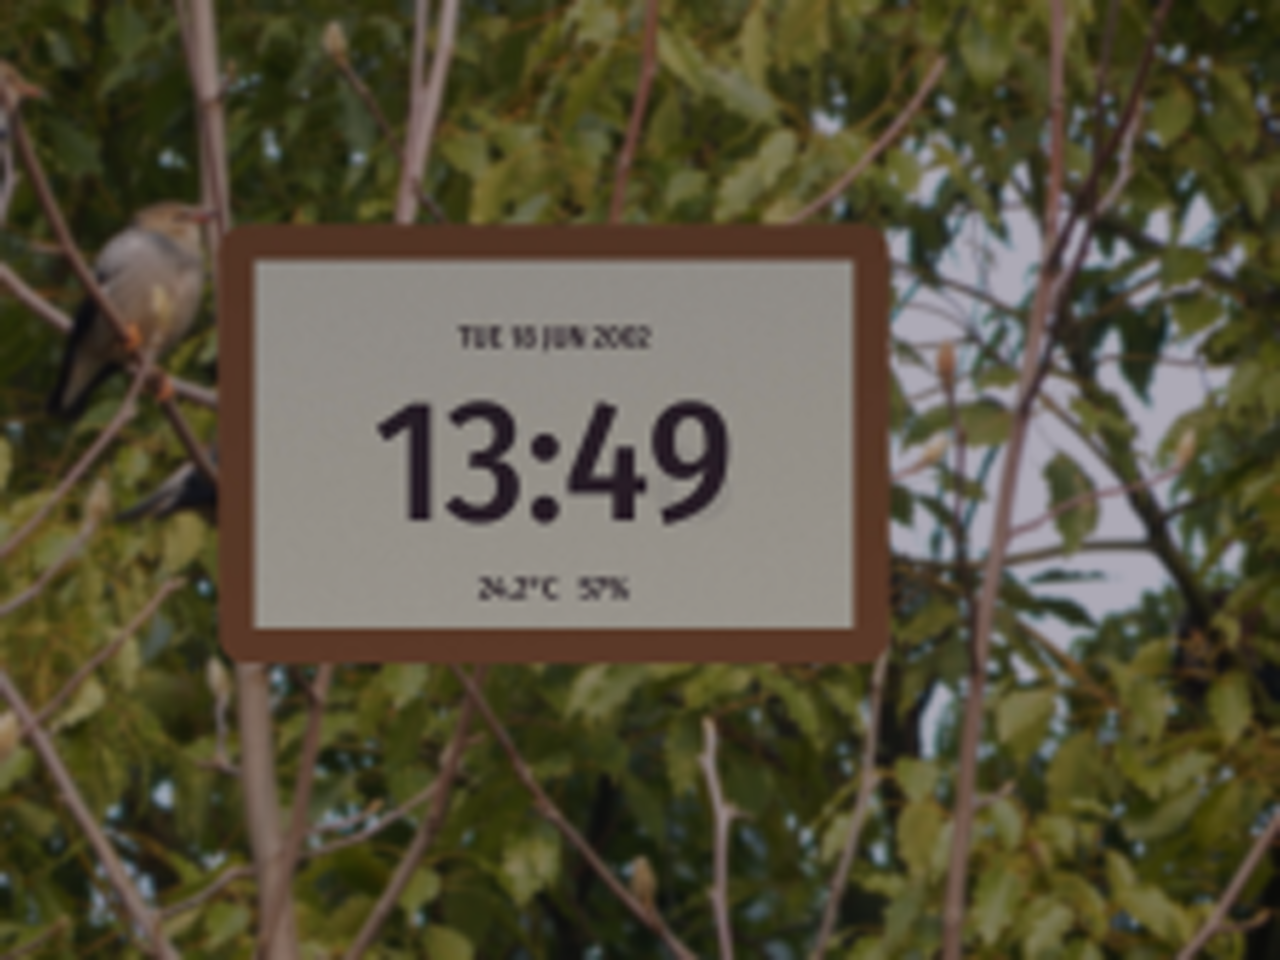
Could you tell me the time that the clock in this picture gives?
13:49
